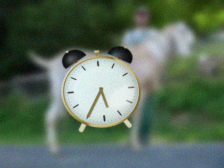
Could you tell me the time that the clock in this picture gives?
5:35
